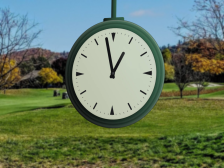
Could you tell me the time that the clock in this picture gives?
12:58
